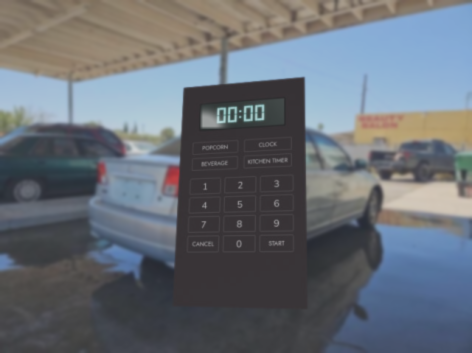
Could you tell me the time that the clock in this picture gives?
0:00
